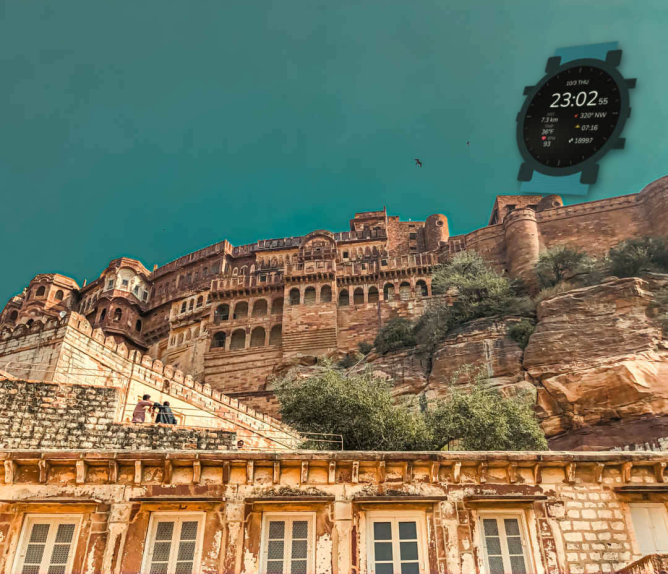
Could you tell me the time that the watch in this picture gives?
23:02
